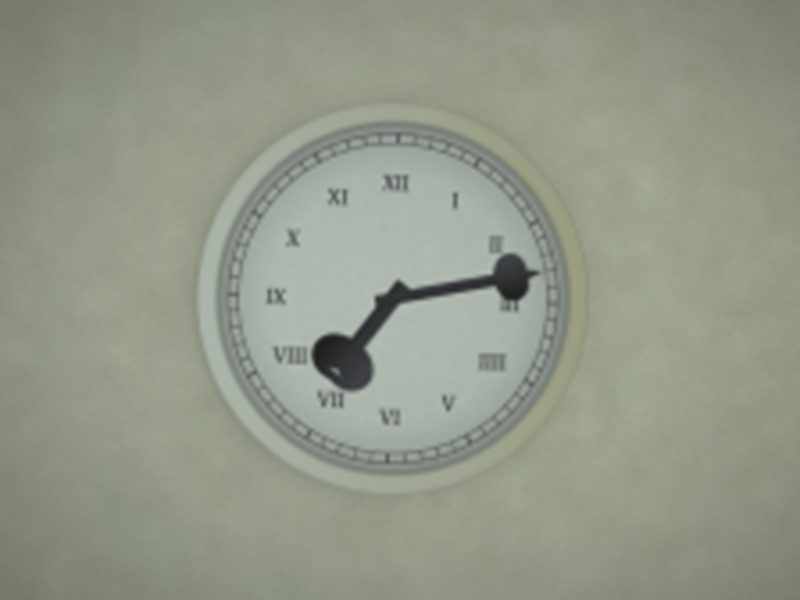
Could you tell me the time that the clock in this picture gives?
7:13
